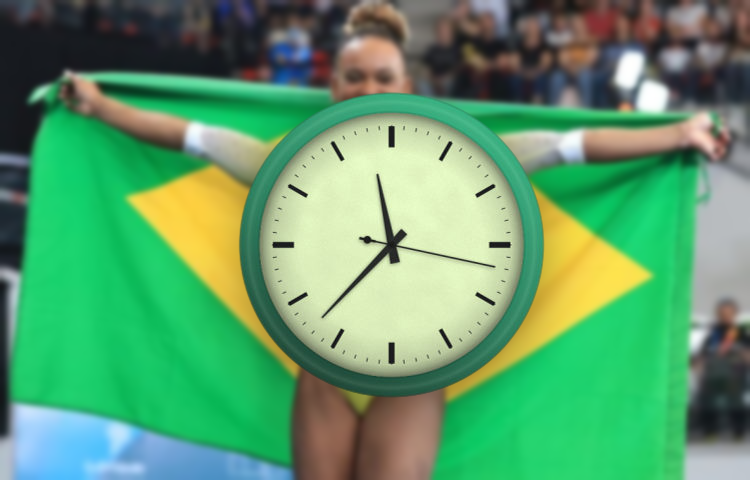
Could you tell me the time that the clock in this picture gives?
11:37:17
